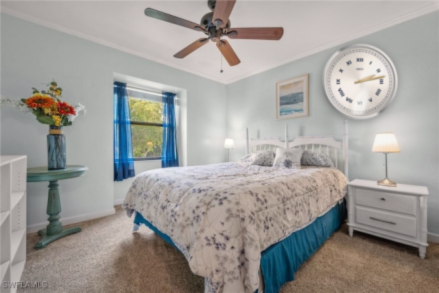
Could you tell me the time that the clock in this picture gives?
2:13
